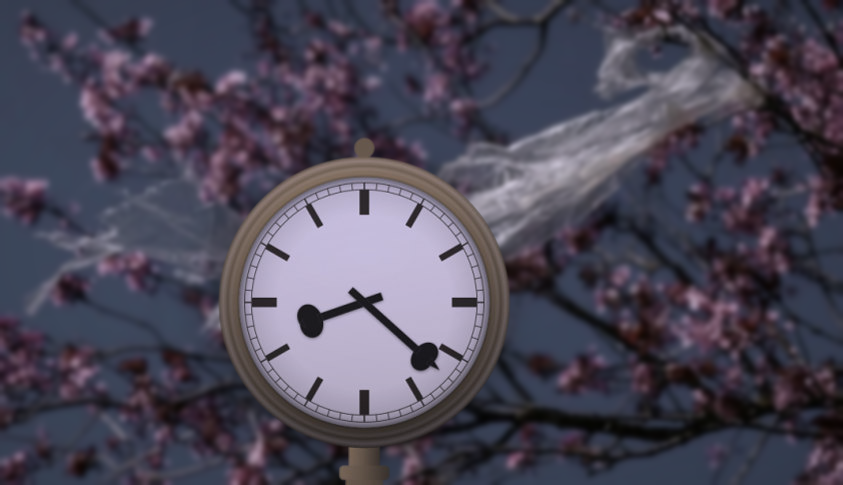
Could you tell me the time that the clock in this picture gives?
8:22
